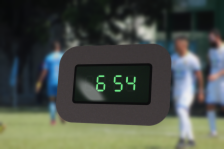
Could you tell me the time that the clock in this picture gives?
6:54
